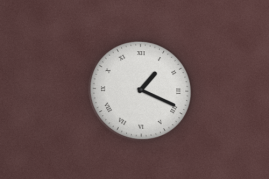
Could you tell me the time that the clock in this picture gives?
1:19
